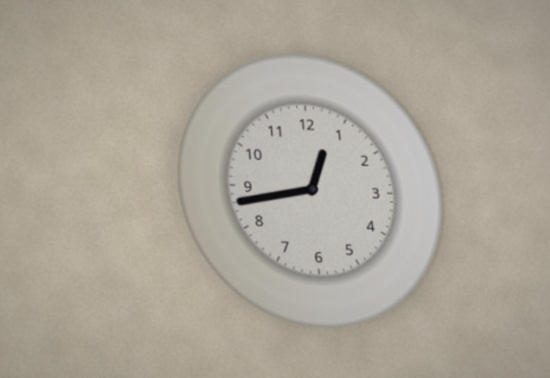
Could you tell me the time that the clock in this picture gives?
12:43
